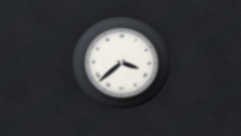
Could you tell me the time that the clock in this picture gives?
3:38
